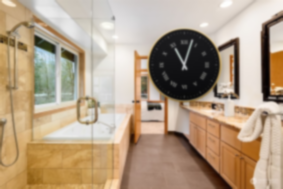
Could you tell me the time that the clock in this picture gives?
11:03
